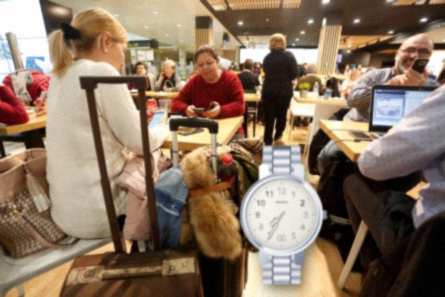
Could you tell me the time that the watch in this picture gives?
7:35
